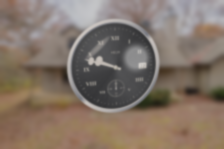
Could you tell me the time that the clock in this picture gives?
9:48
